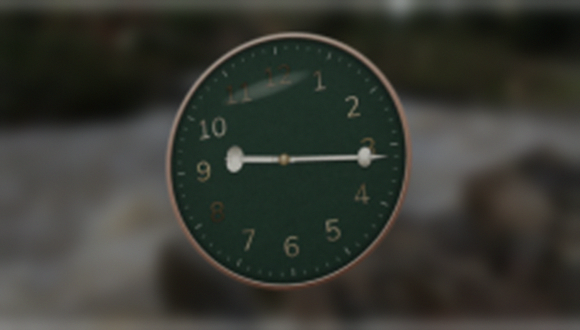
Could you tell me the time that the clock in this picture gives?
9:16
